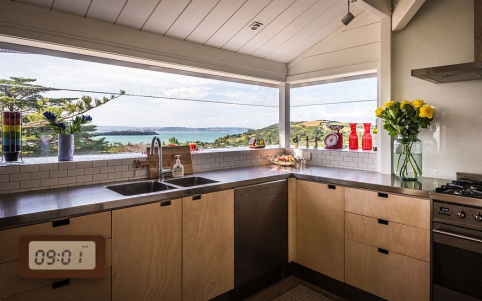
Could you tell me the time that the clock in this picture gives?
9:01
